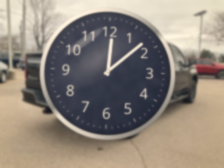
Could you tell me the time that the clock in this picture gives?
12:08
